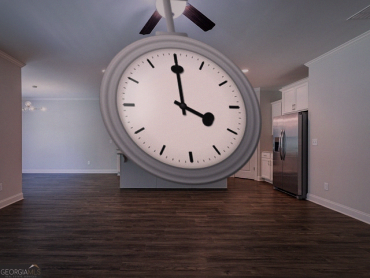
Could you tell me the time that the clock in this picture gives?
4:00
